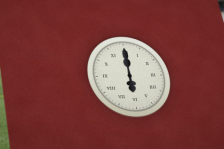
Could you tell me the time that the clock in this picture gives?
6:00
